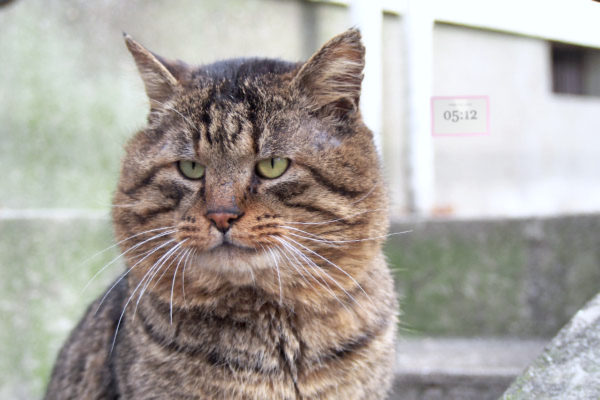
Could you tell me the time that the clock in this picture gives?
5:12
